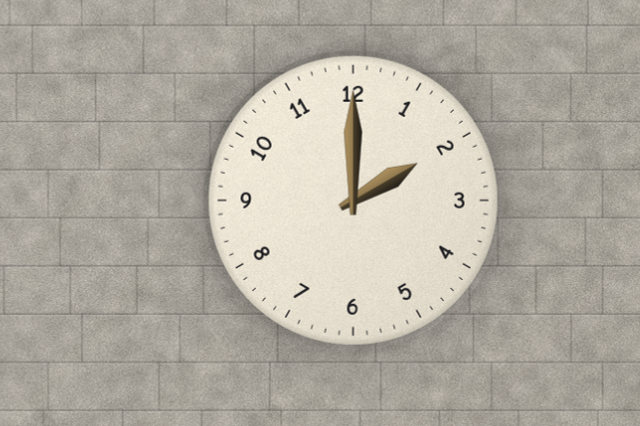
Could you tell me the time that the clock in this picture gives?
2:00
